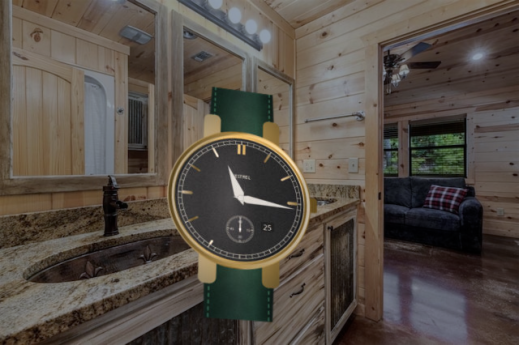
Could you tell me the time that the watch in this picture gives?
11:16
